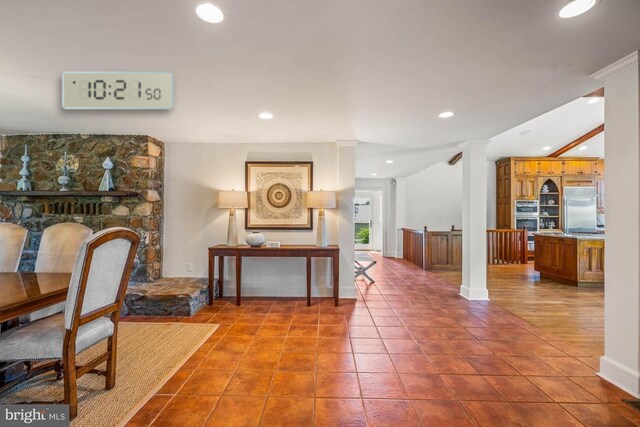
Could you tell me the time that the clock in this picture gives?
10:21:50
